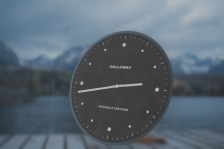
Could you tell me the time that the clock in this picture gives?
2:43
